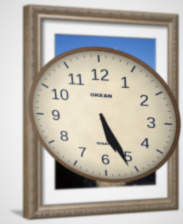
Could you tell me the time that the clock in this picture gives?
5:26
